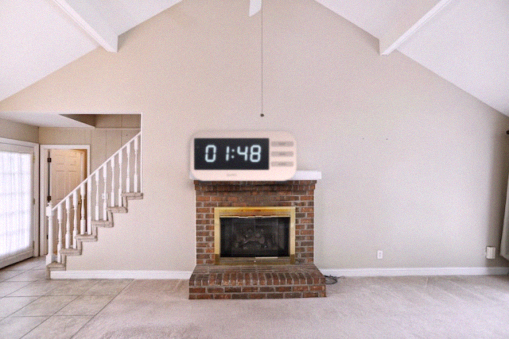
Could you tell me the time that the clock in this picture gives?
1:48
